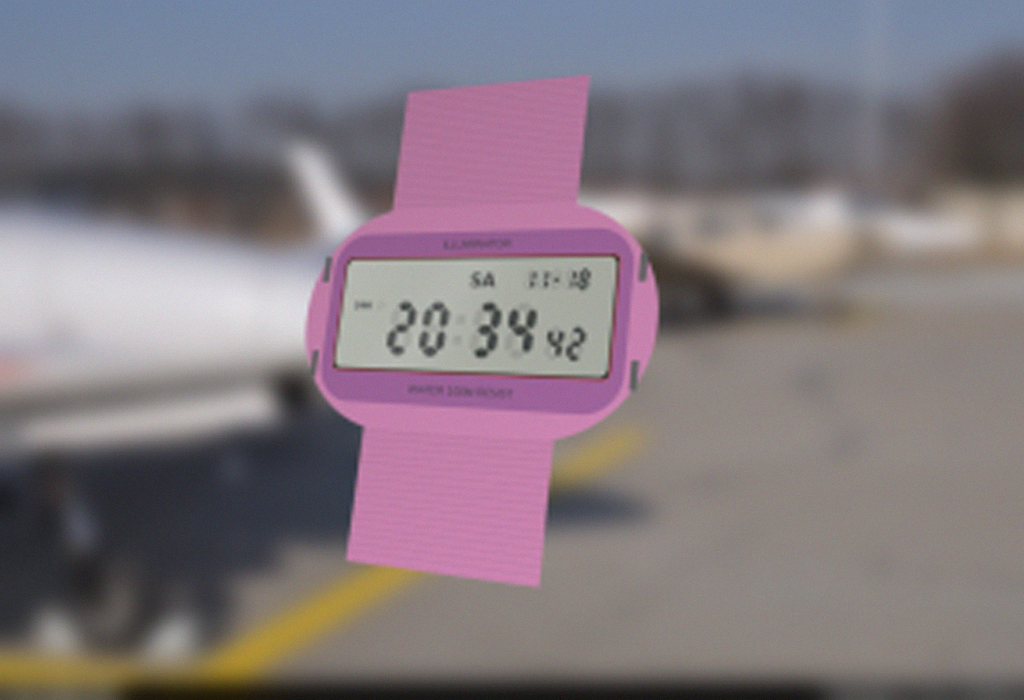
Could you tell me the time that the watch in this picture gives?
20:34:42
